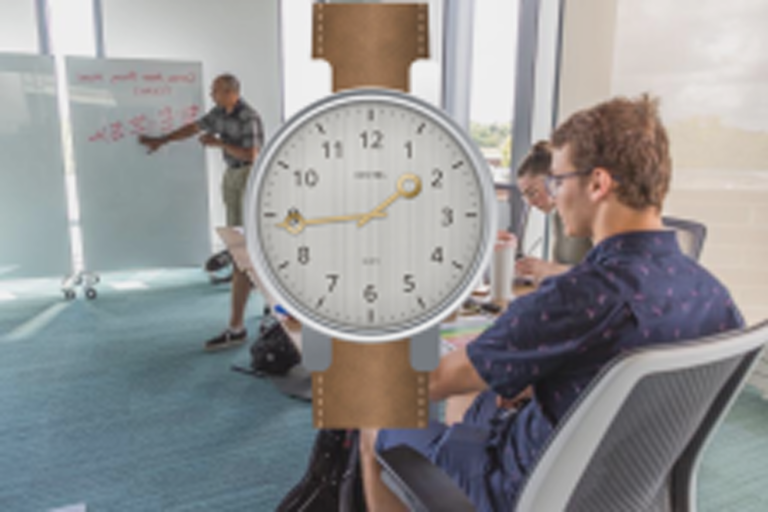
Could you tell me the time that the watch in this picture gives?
1:44
